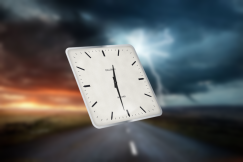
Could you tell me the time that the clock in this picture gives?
12:31
